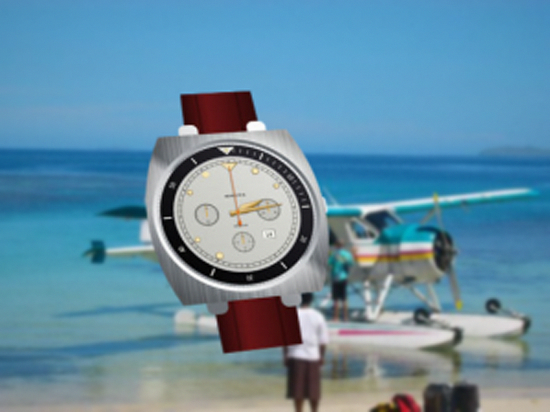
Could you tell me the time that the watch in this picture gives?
2:14
